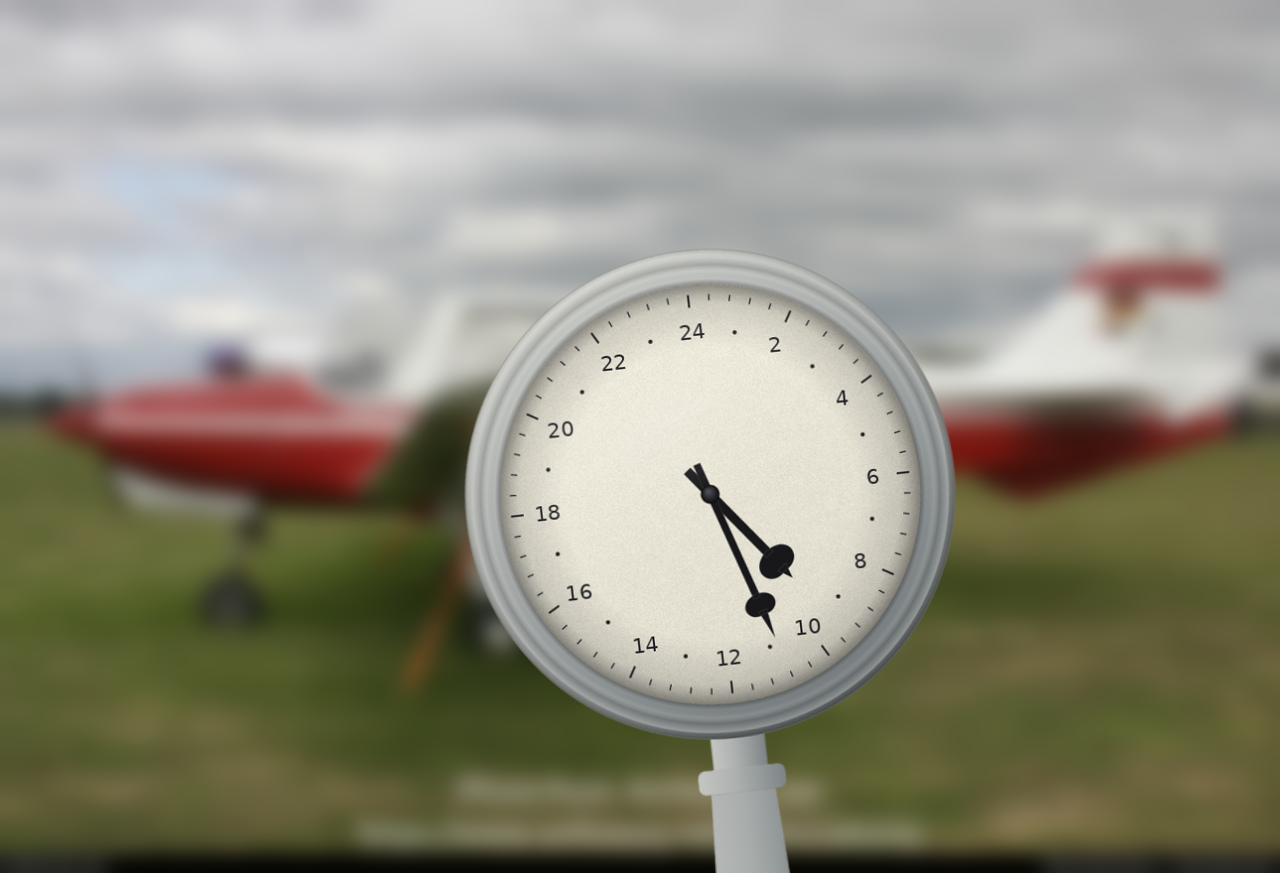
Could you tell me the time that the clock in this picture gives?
9:27
